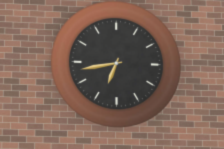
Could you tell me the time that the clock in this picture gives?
6:43
